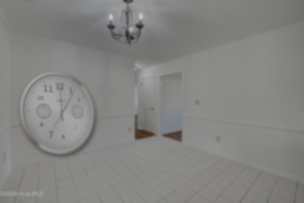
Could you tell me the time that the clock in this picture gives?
7:06
